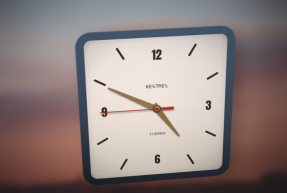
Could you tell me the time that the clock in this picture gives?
4:49:45
